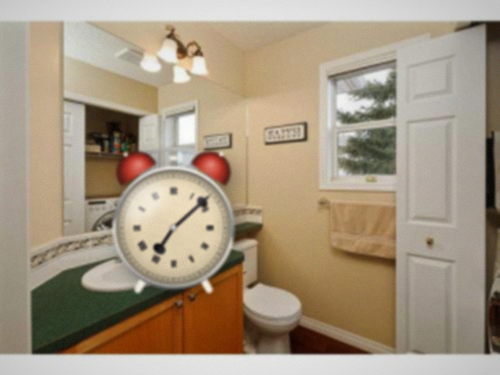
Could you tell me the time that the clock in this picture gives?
7:08
